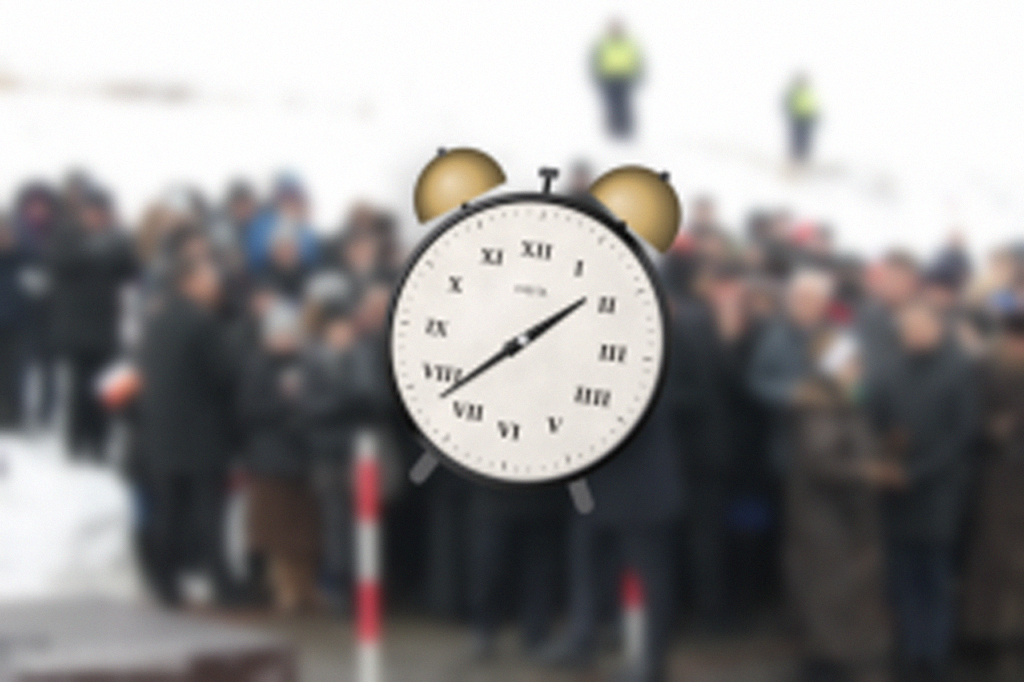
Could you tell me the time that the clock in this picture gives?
1:38
